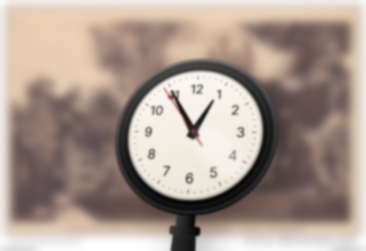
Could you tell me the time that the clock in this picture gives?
12:54:54
